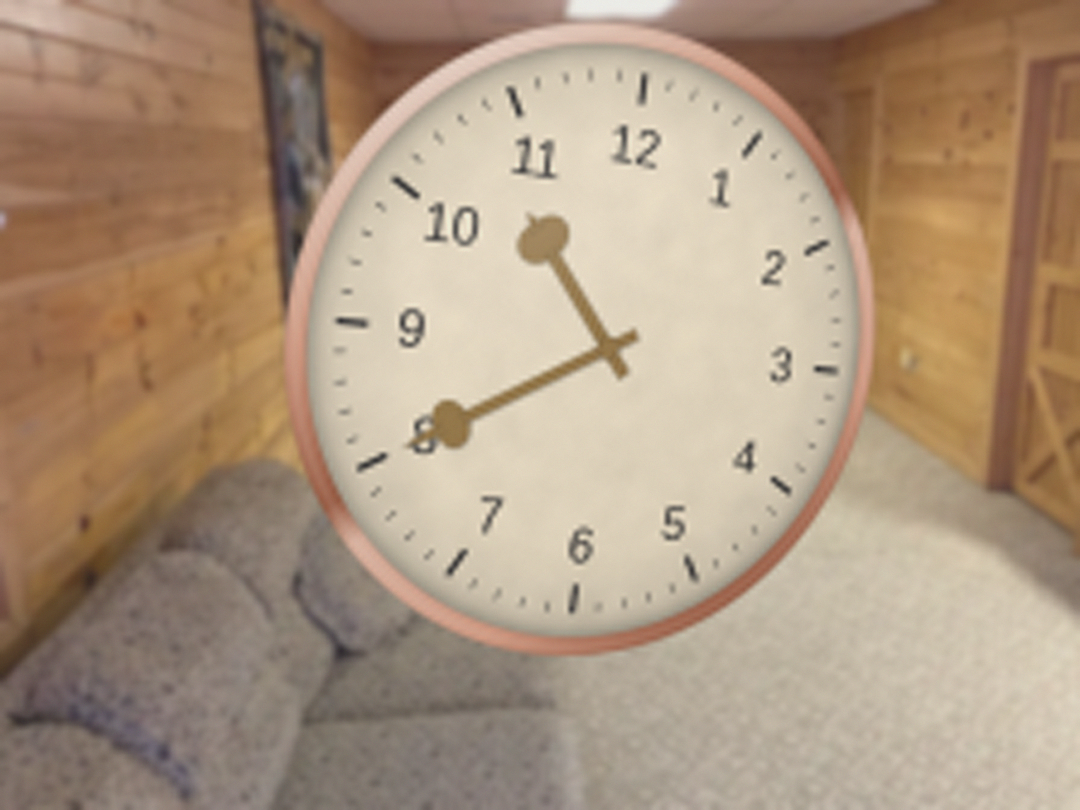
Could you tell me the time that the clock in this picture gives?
10:40
